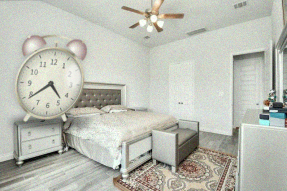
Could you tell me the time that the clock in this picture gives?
4:39
